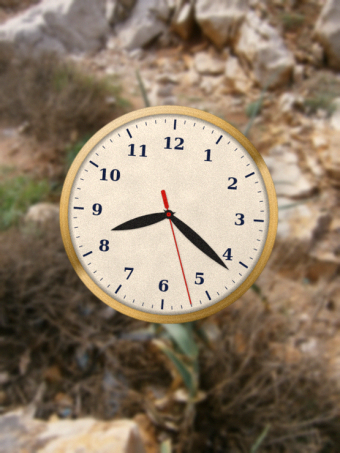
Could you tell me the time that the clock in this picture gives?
8:21:27
